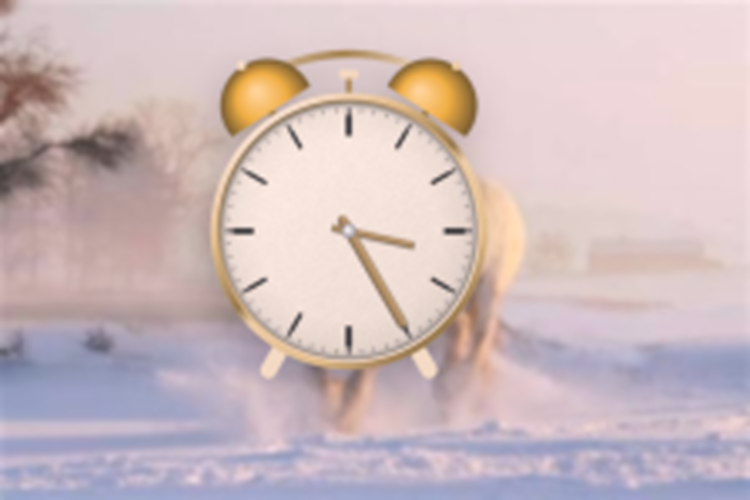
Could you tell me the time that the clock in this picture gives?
3:25
